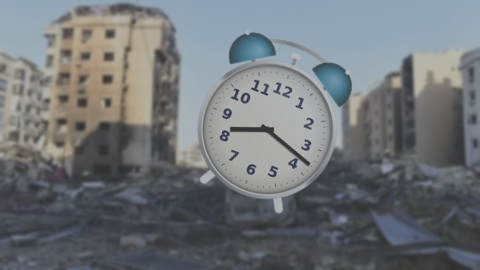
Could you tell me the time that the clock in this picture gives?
8:18
